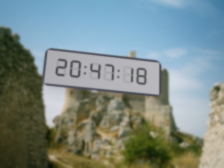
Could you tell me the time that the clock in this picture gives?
20:47:18
